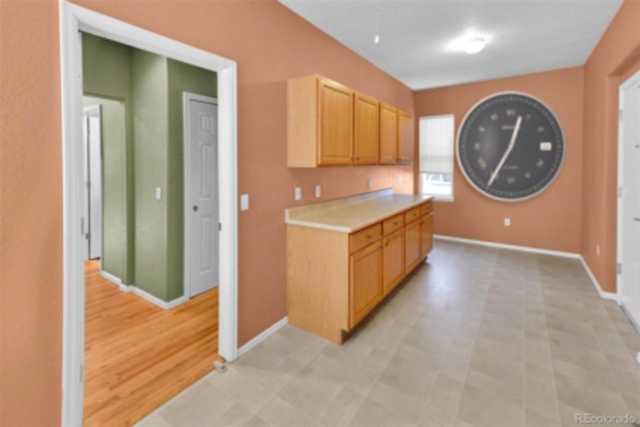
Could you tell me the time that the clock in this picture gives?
12:35
